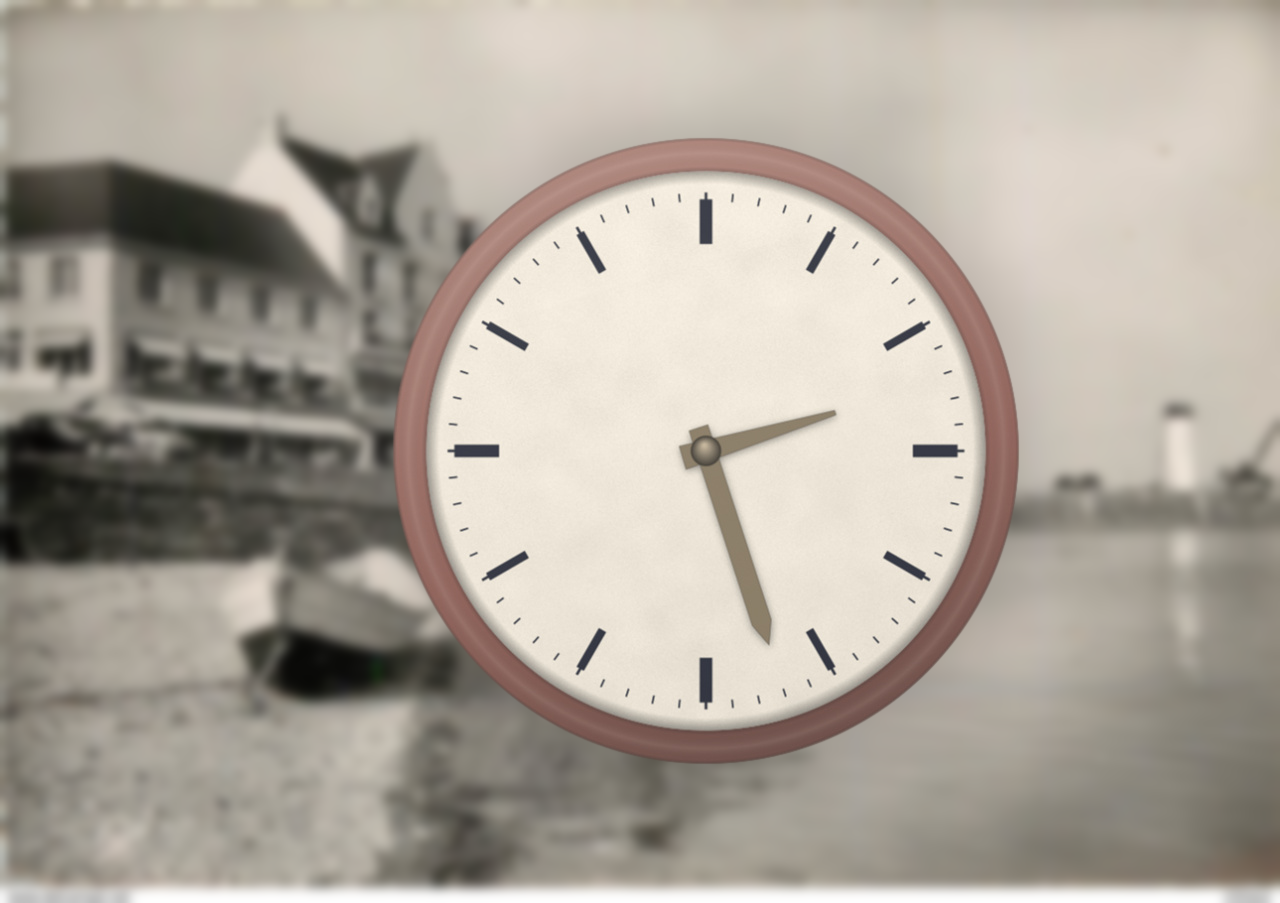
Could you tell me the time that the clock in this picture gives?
2:27
